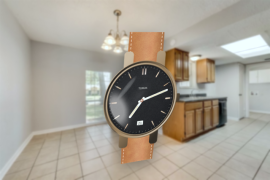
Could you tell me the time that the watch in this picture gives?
7:12
